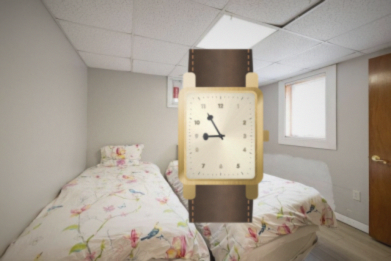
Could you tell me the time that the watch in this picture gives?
8:55
